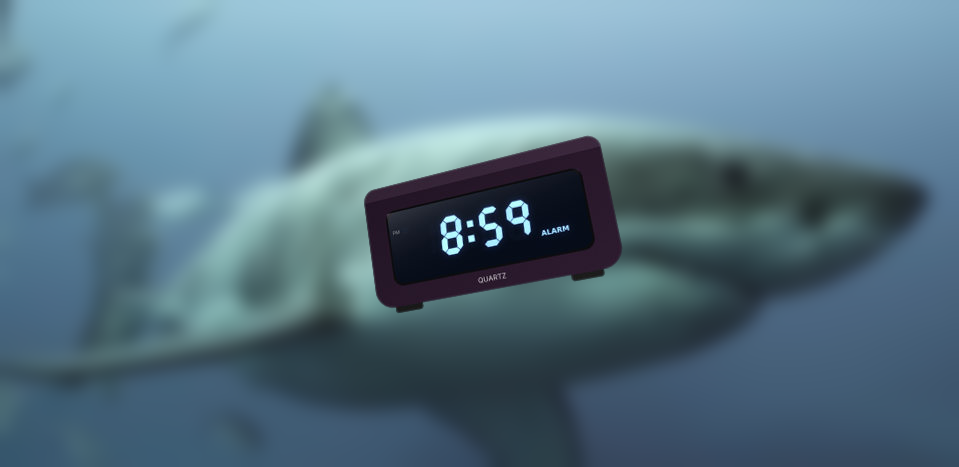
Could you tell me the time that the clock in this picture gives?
8:59
